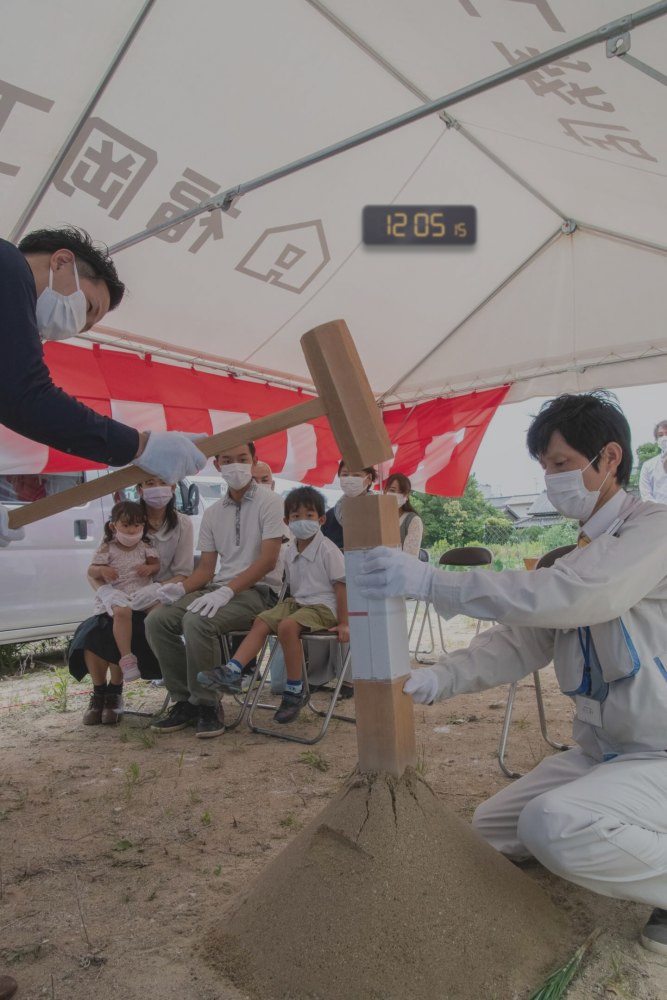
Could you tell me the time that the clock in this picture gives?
12:05:15
